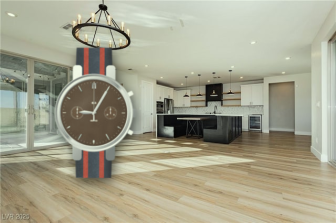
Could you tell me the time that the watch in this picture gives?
9:05
